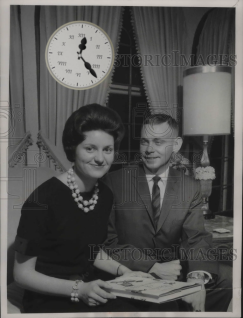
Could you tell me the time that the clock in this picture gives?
12:23
